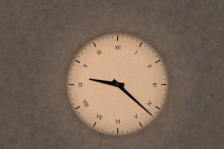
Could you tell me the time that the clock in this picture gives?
9:22
